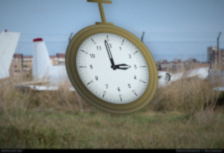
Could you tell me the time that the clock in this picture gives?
2:59
